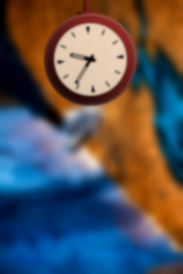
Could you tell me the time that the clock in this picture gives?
9:36
